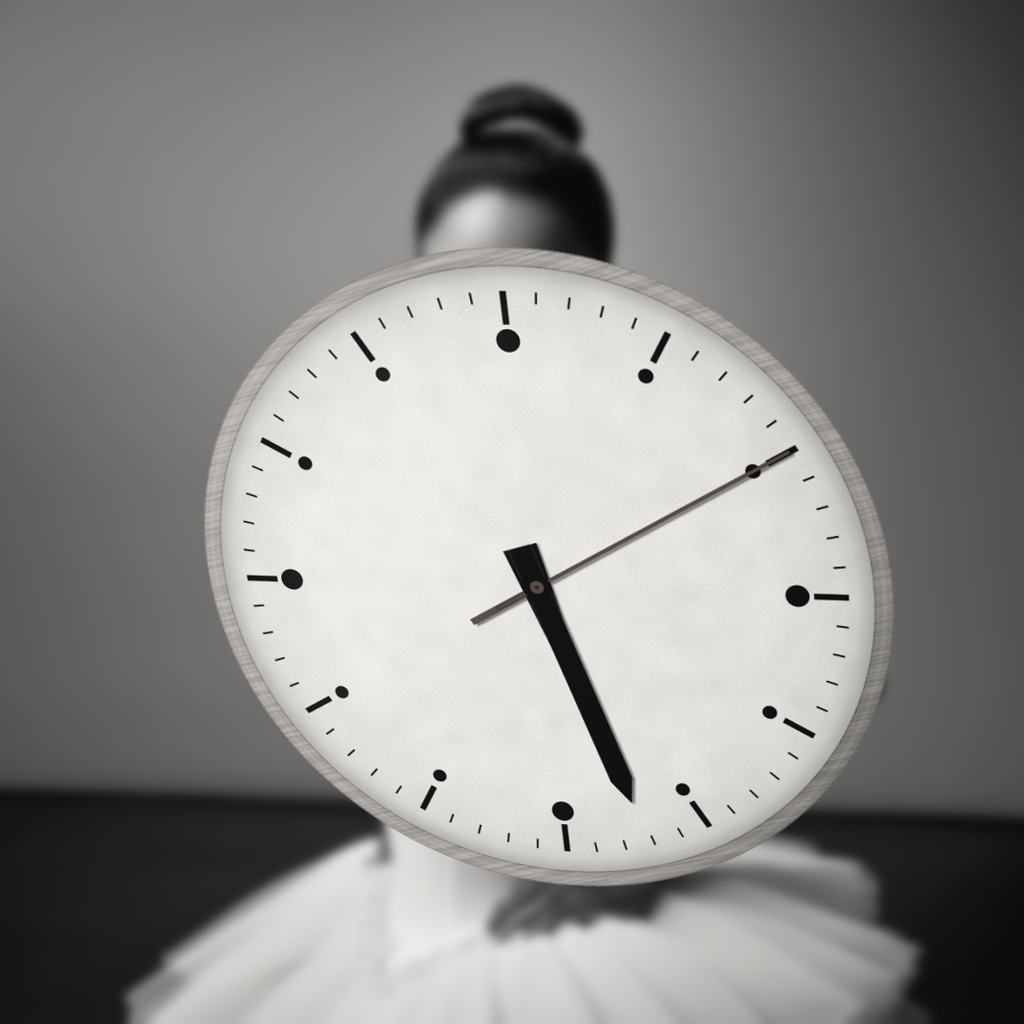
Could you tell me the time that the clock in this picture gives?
5:27:10
